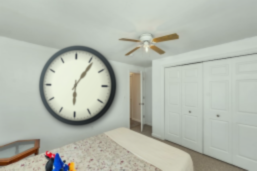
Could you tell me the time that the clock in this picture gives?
6:06
